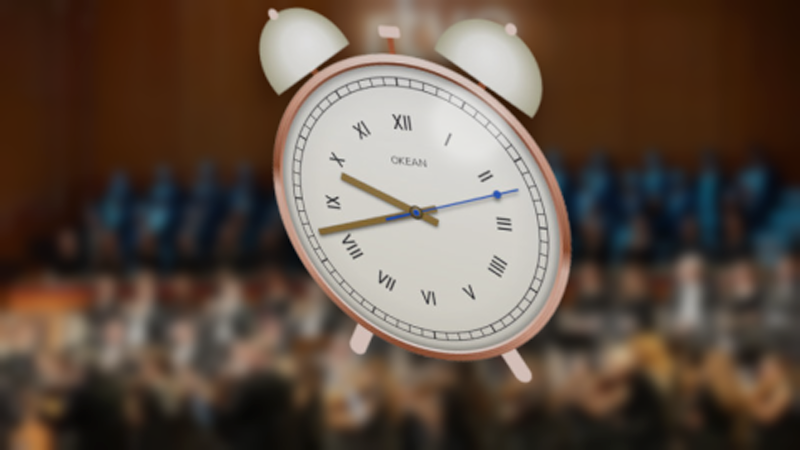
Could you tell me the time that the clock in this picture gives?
9:42:12
